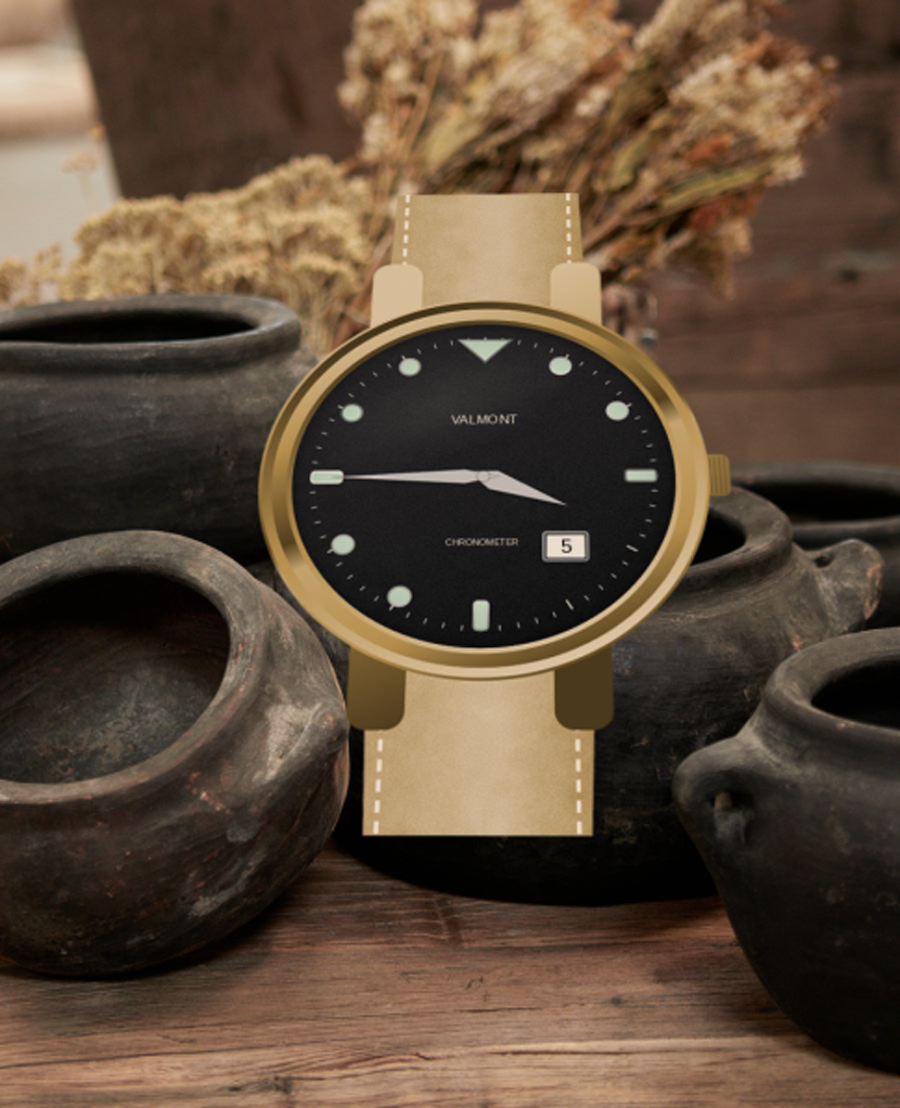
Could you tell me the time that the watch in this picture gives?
3:45
